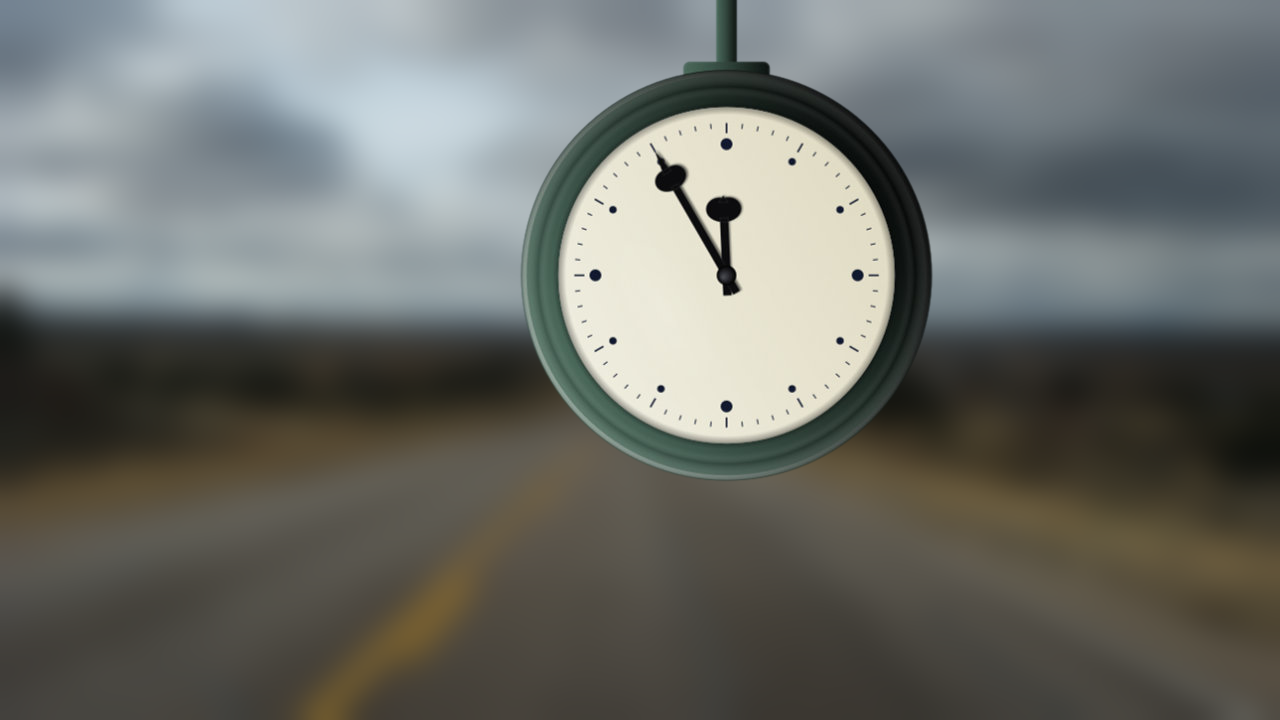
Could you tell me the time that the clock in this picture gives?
11:55
